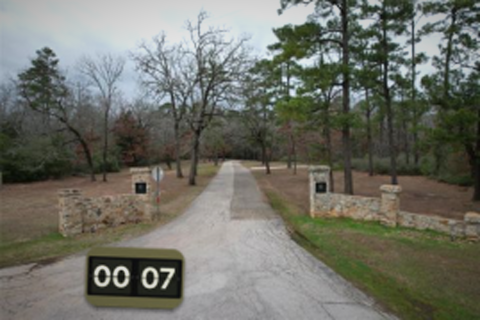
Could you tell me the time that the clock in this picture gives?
0:07
